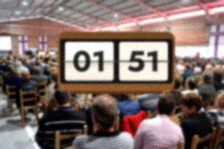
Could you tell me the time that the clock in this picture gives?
1:51
